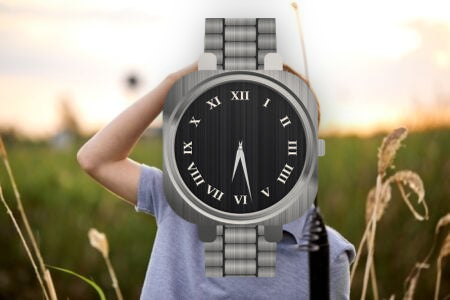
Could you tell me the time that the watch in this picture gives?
6:28
